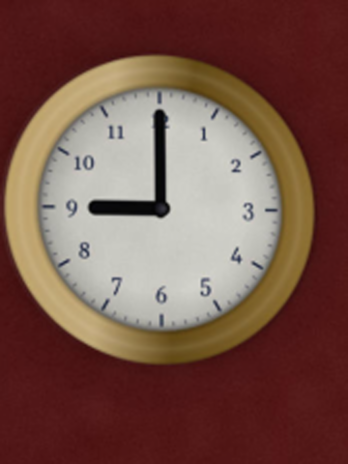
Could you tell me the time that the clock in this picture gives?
9:00
